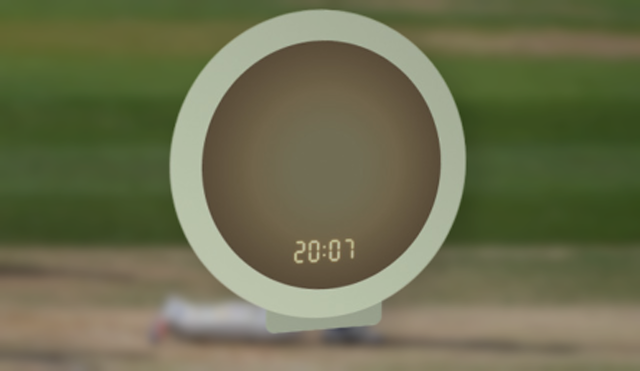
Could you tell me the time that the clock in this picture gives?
20:07
